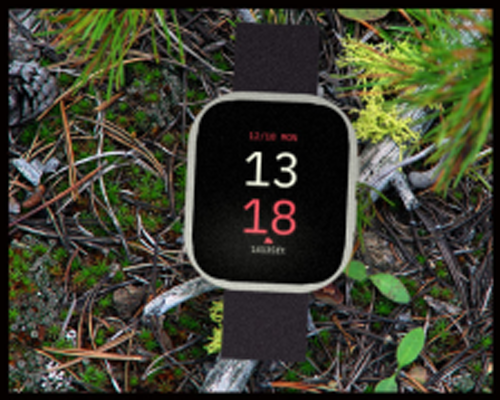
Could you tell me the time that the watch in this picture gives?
13:18
